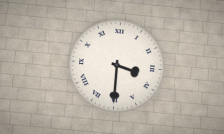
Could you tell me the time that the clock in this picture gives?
3:30
